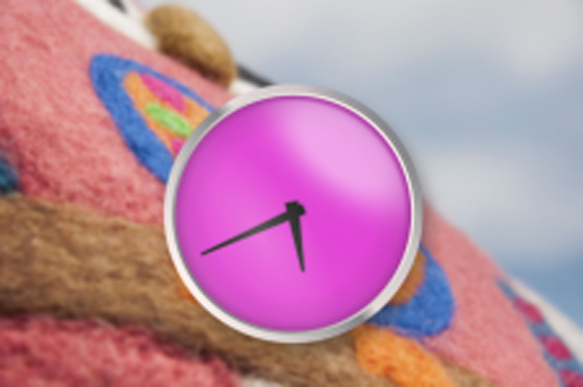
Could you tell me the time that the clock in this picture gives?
5:41
